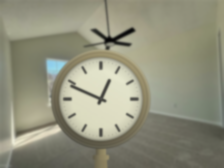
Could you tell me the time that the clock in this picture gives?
12:49
